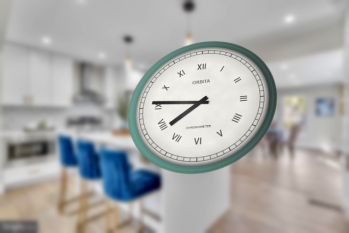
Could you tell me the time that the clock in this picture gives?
7:46
